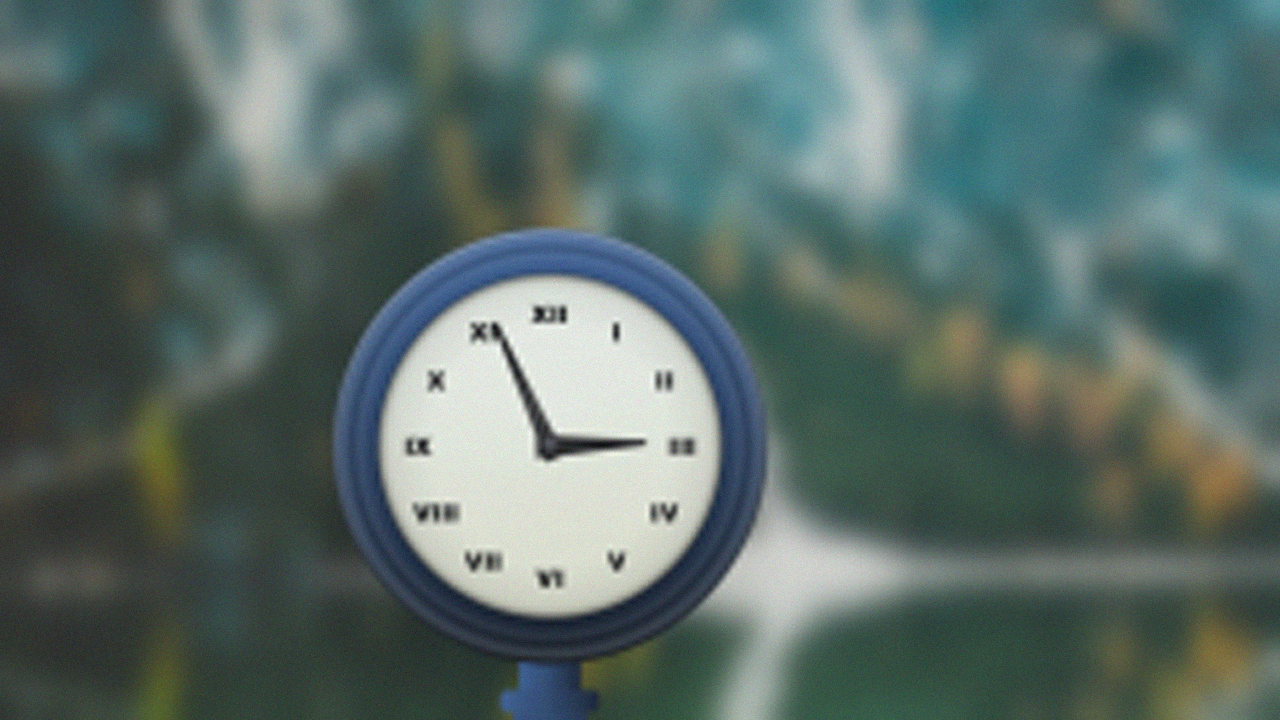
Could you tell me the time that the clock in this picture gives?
2:56
